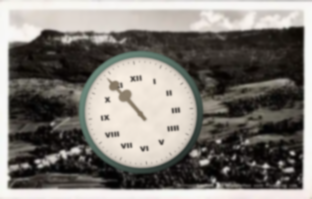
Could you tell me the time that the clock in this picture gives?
10:54
